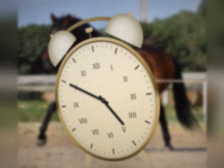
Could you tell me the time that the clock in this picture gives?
4:50
